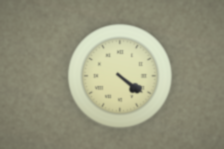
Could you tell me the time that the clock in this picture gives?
4:21
